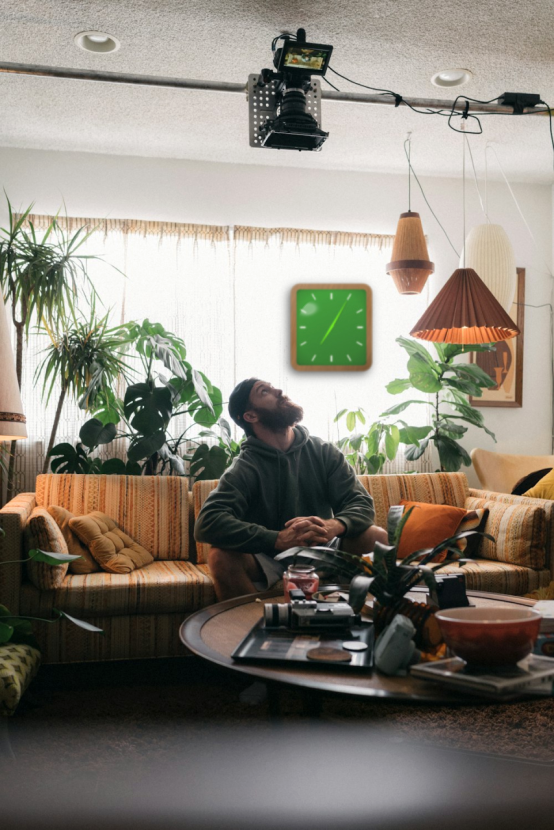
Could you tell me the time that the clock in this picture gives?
7:05
